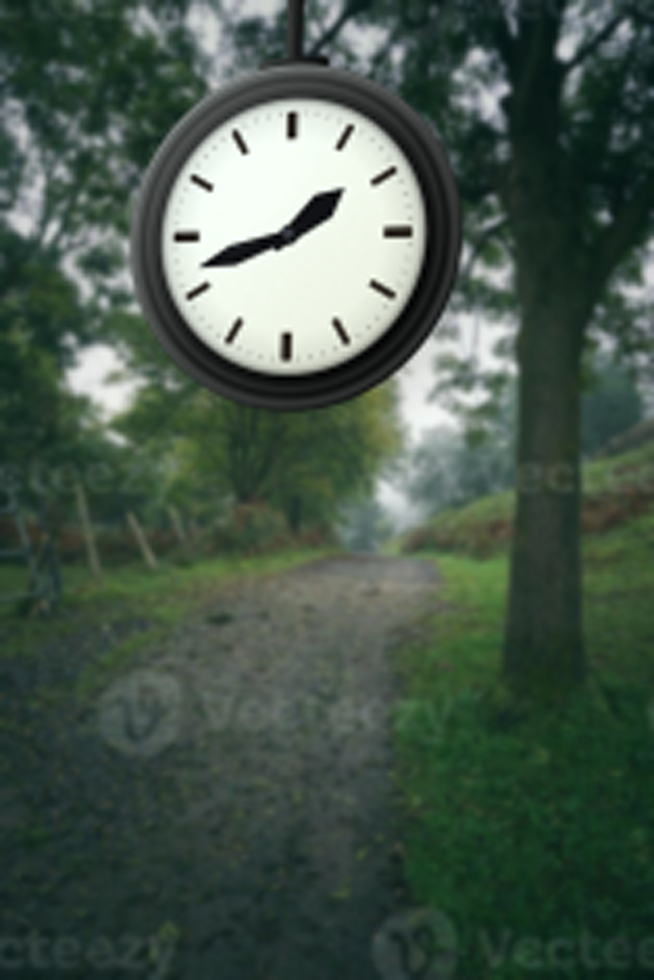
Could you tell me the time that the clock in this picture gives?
1:42
